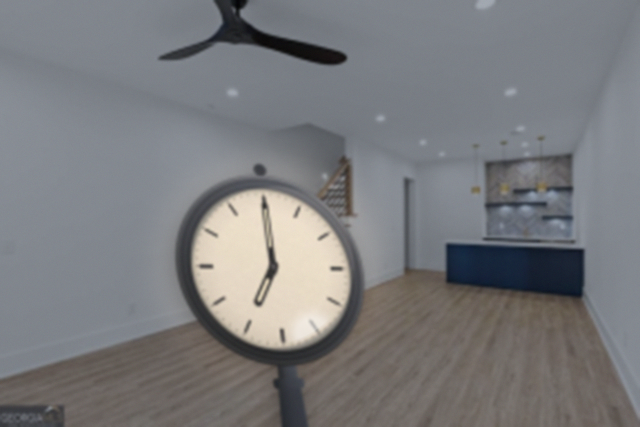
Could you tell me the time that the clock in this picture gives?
7:00
